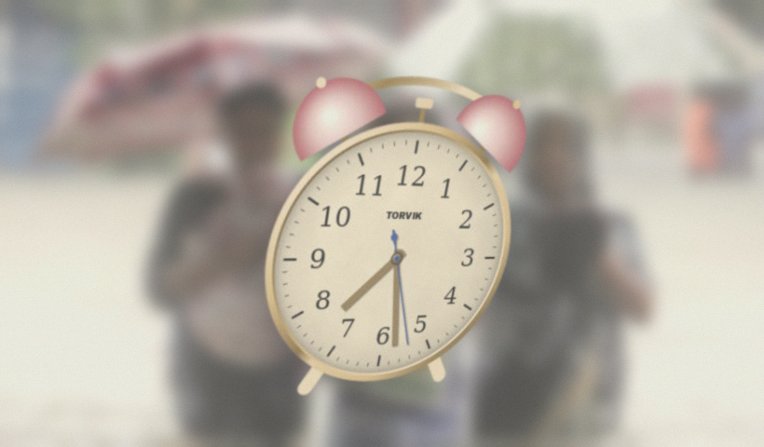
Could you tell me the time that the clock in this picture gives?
7:28:27
